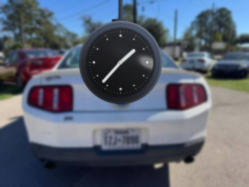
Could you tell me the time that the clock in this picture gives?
1:37
